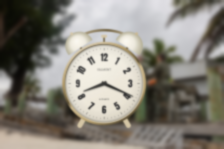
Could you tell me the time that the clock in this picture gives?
8:19
